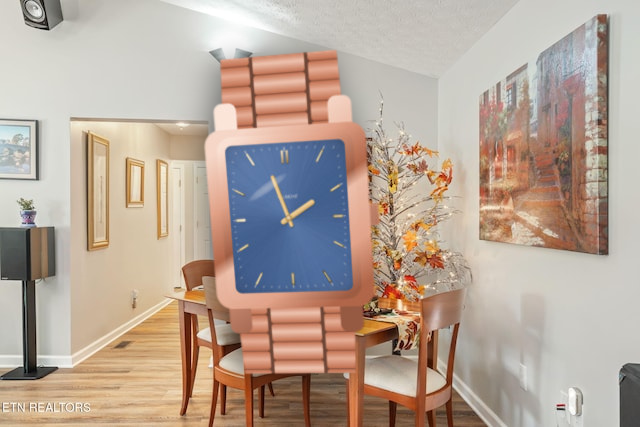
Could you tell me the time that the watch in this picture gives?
1:57
